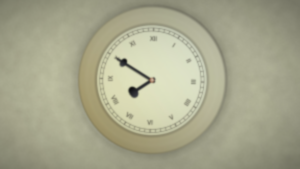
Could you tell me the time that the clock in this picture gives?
7:50
